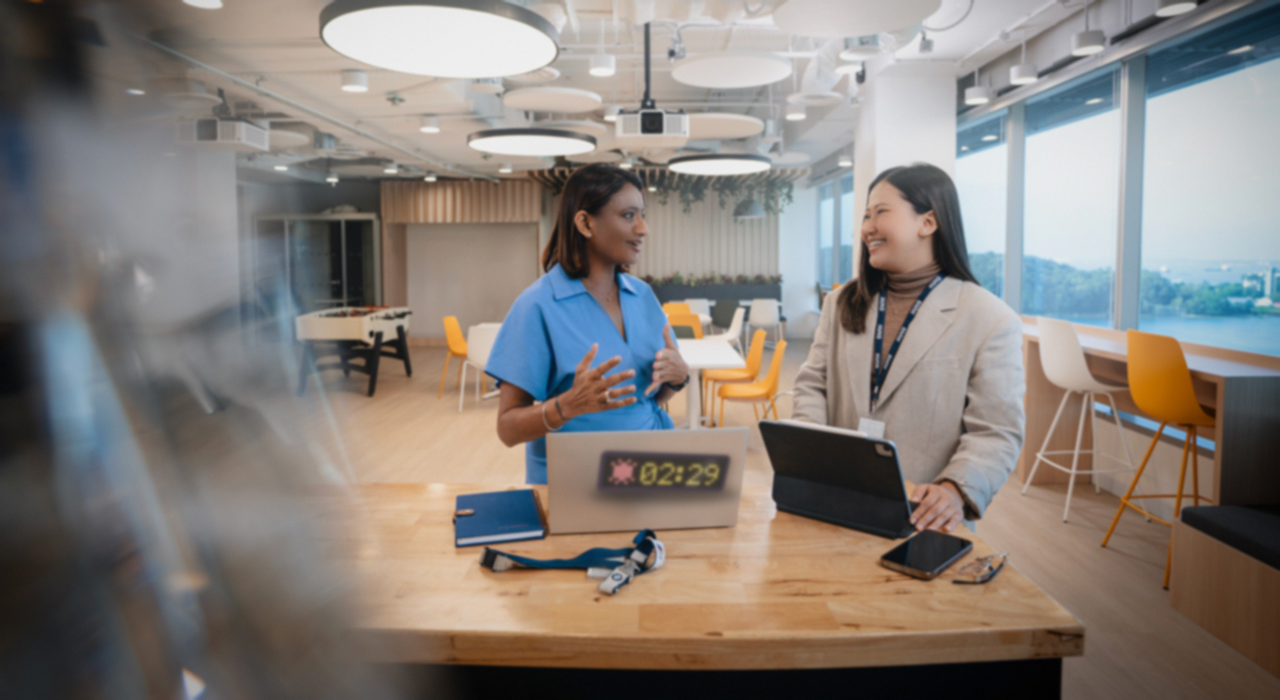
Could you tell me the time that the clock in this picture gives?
2:29
